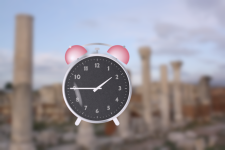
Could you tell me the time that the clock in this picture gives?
1:45
